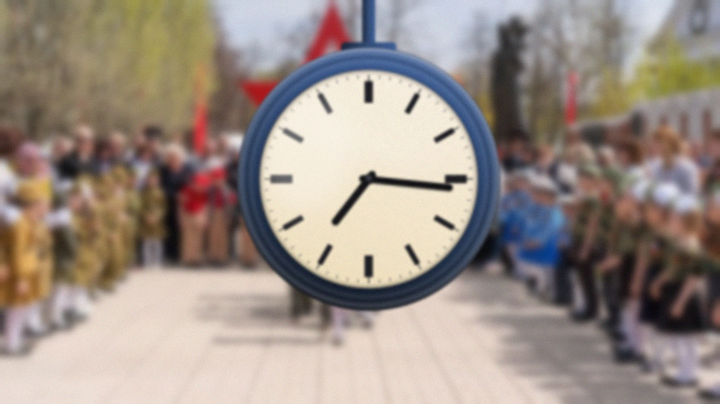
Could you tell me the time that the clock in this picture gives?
7:16
